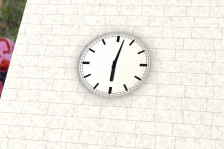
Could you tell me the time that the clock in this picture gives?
6:02
